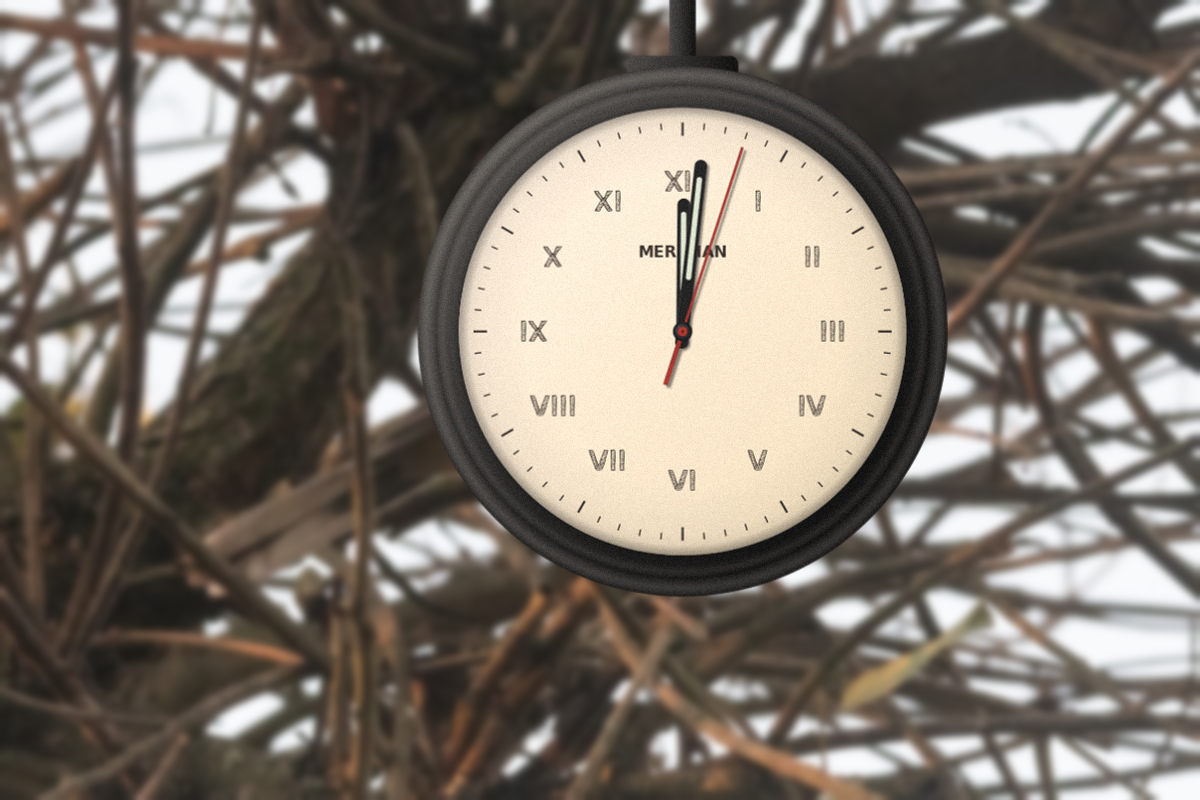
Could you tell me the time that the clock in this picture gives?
12:01:03
